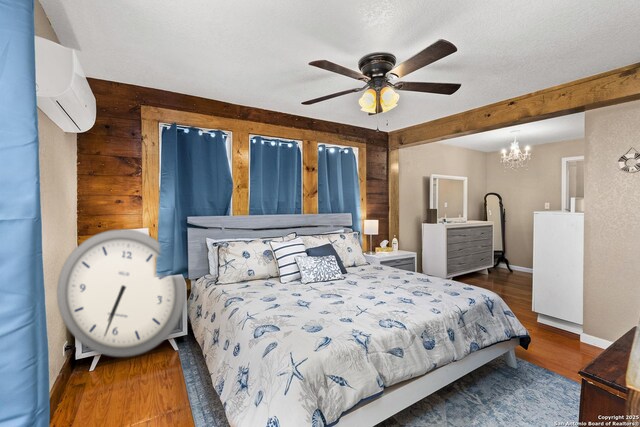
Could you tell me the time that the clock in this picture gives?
6:32
